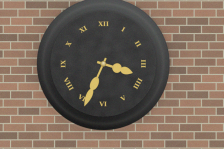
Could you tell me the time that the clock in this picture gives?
3:34
